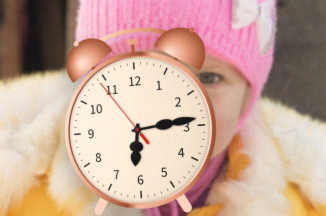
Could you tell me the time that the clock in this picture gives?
6:13:54
